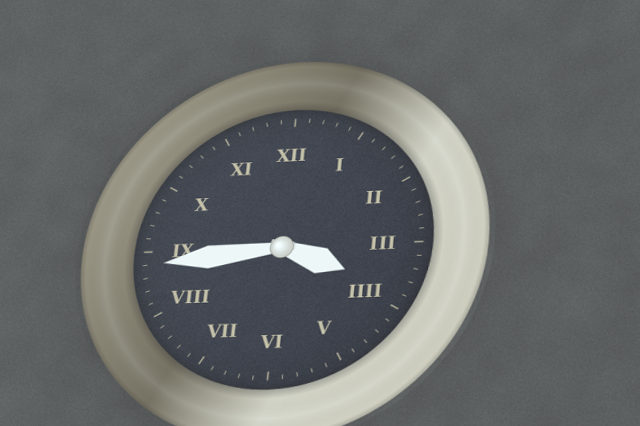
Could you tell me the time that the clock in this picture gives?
3:44
